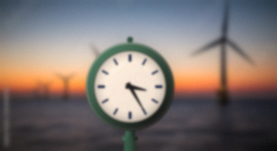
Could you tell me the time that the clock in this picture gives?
3:25
